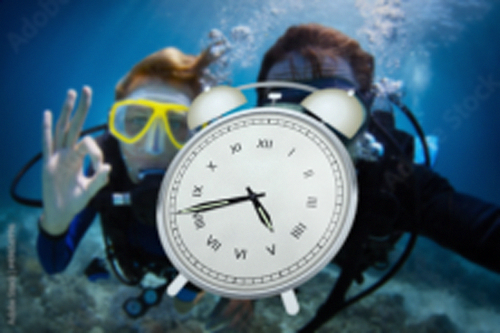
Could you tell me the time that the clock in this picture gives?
4:42
